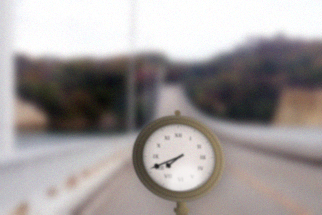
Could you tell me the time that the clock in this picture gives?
7:41
